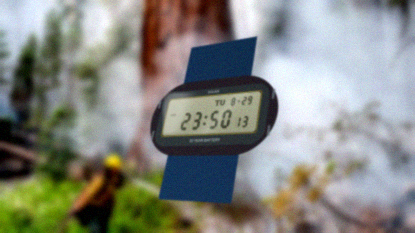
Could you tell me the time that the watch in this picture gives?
23:50:13
